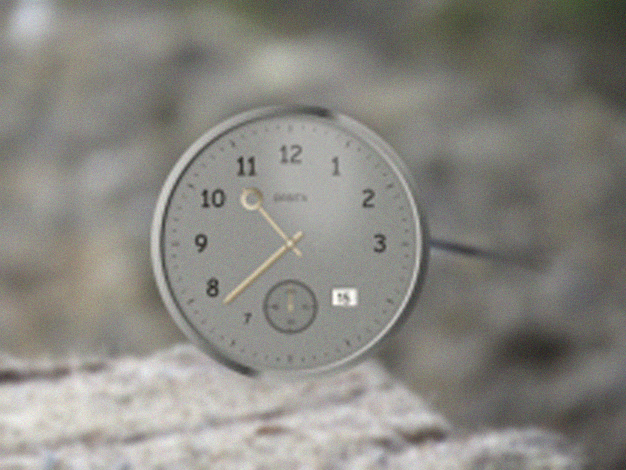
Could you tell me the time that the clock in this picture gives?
10:38
